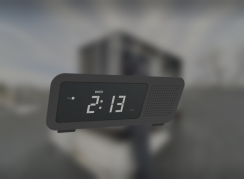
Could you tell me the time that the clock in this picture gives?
2:13
